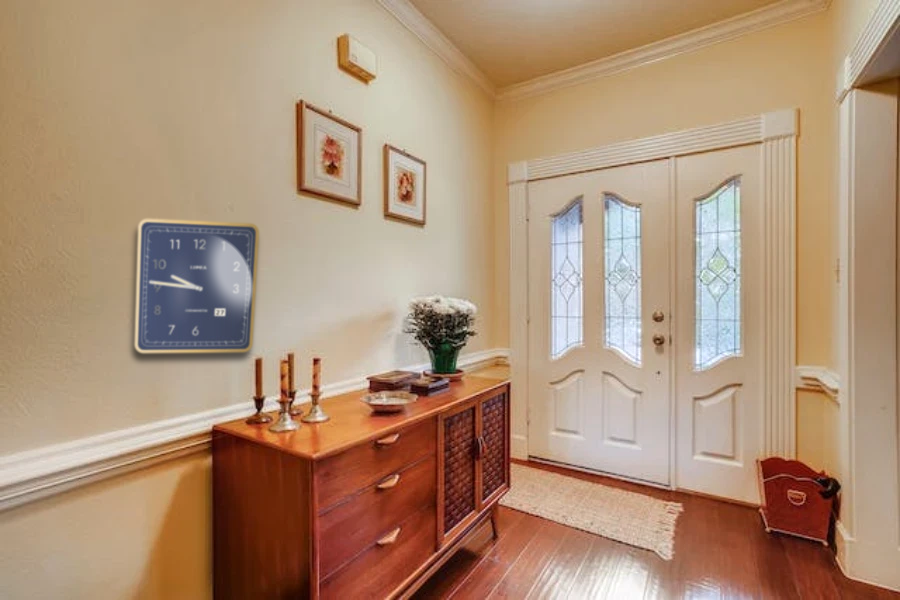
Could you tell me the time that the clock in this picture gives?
9:46
